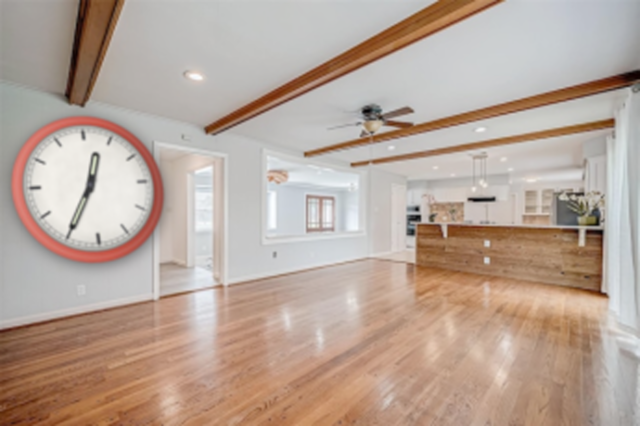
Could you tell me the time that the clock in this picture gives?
12:35
